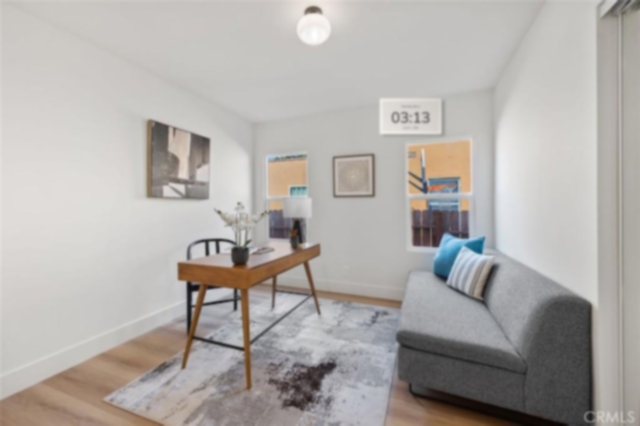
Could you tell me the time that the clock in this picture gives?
3:13
